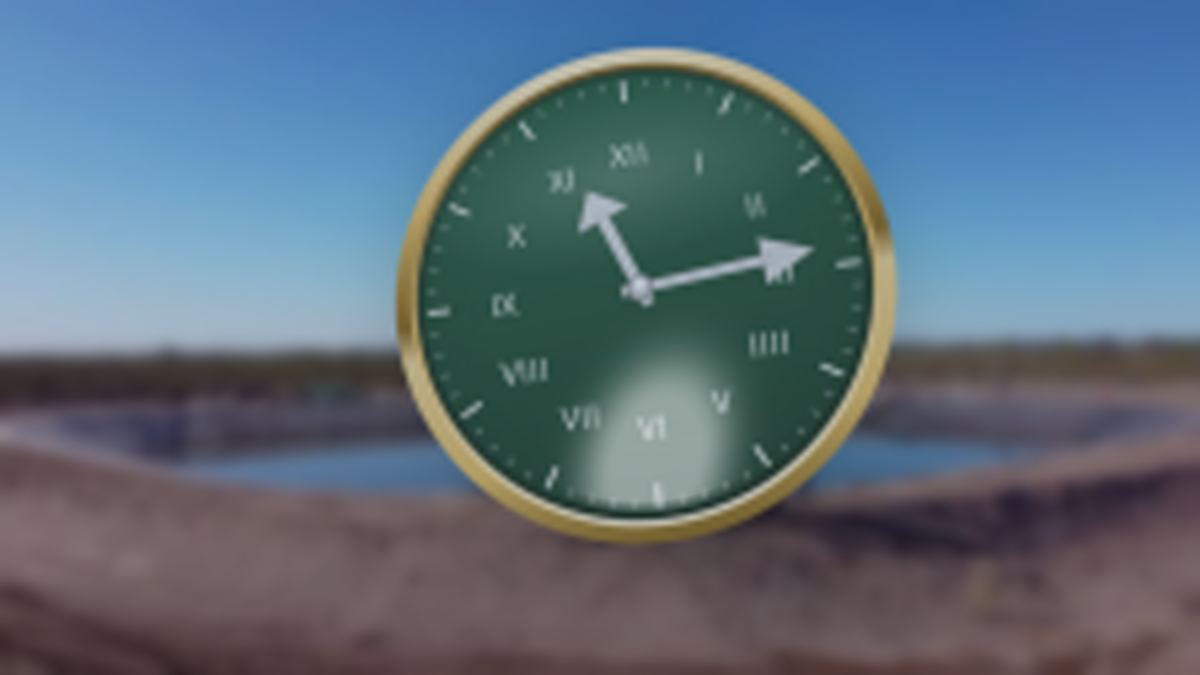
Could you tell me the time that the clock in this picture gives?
11:14
